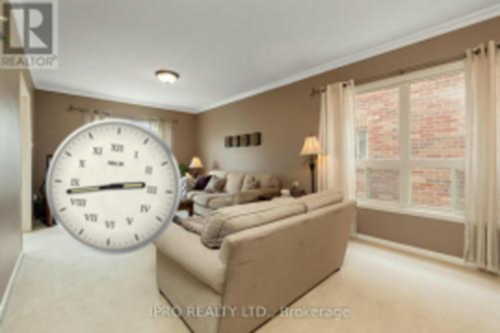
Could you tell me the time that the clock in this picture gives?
2:43
